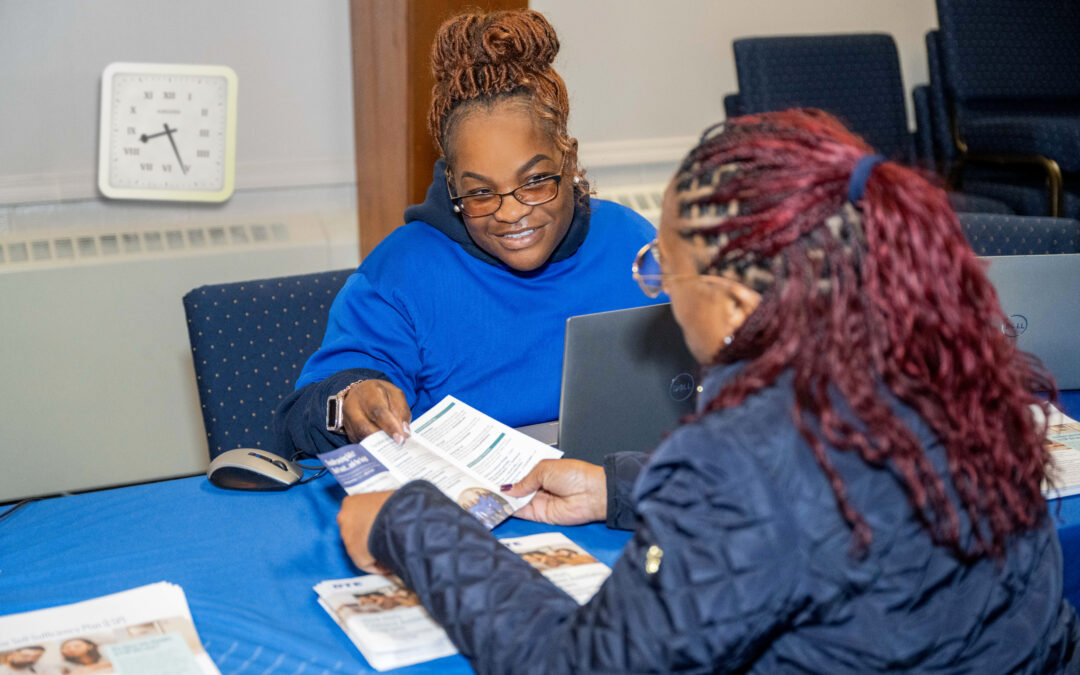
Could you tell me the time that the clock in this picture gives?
8:26
